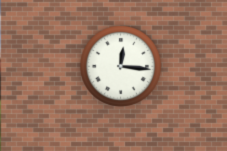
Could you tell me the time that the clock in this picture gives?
12:16
